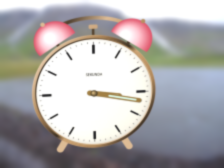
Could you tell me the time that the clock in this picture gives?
3:17
